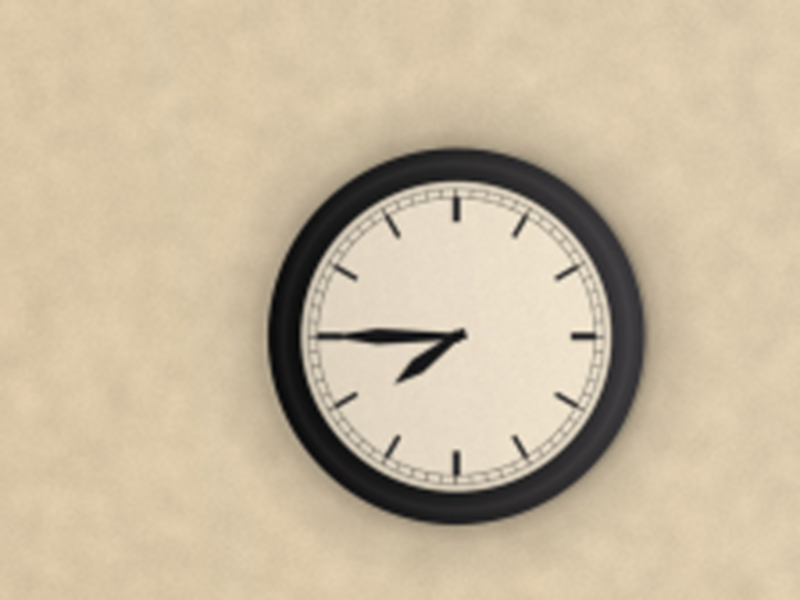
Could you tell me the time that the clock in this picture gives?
7:45
